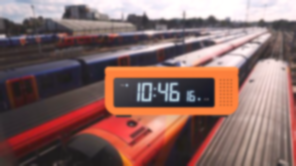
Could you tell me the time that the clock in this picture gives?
10:46
